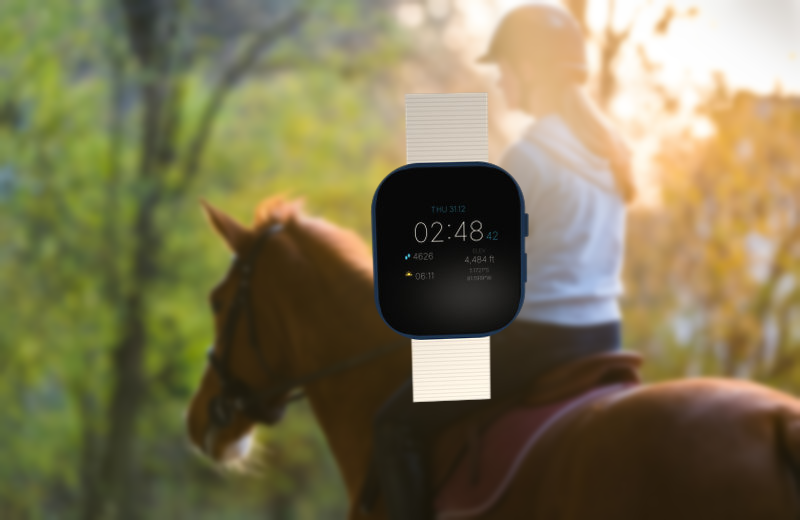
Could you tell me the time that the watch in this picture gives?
2:48:42
